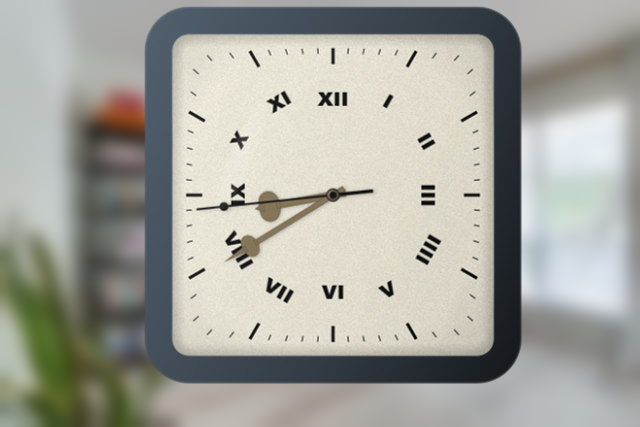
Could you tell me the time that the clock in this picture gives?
8:39:44
